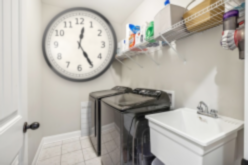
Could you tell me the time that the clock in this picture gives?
12:25
